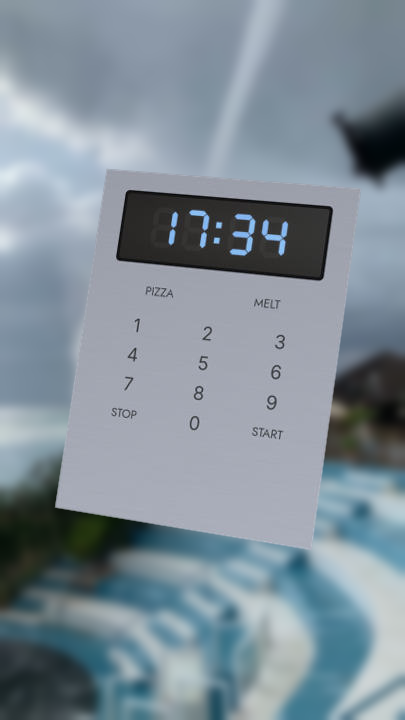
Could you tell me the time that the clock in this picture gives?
17:34
